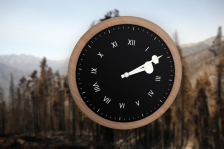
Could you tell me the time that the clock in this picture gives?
2:09
